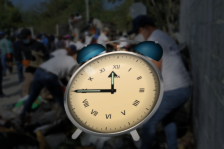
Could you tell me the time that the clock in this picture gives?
11:45
